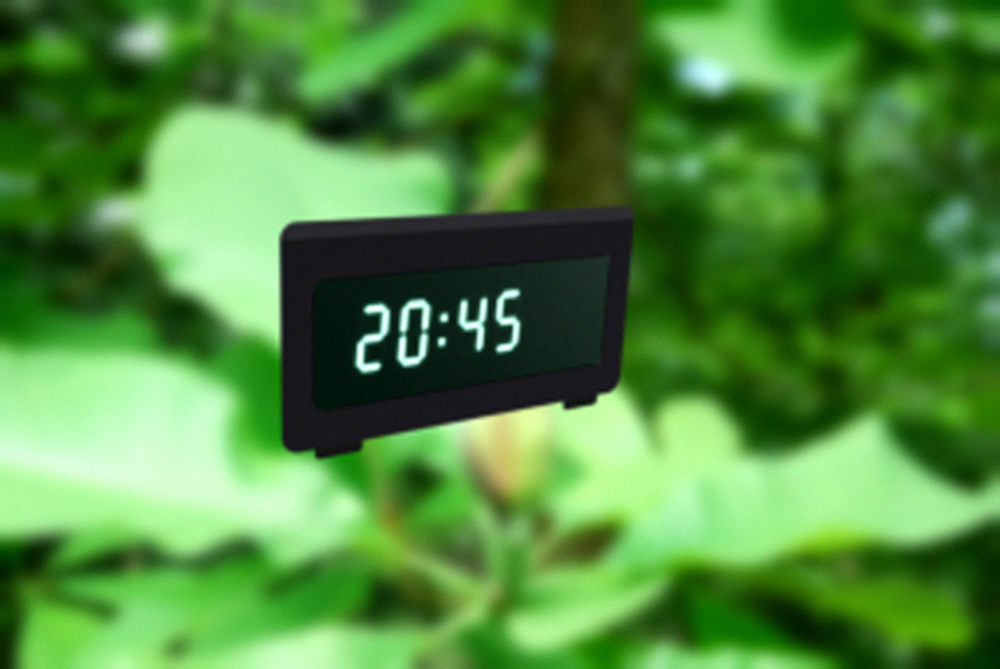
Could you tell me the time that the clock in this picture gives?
20:45
